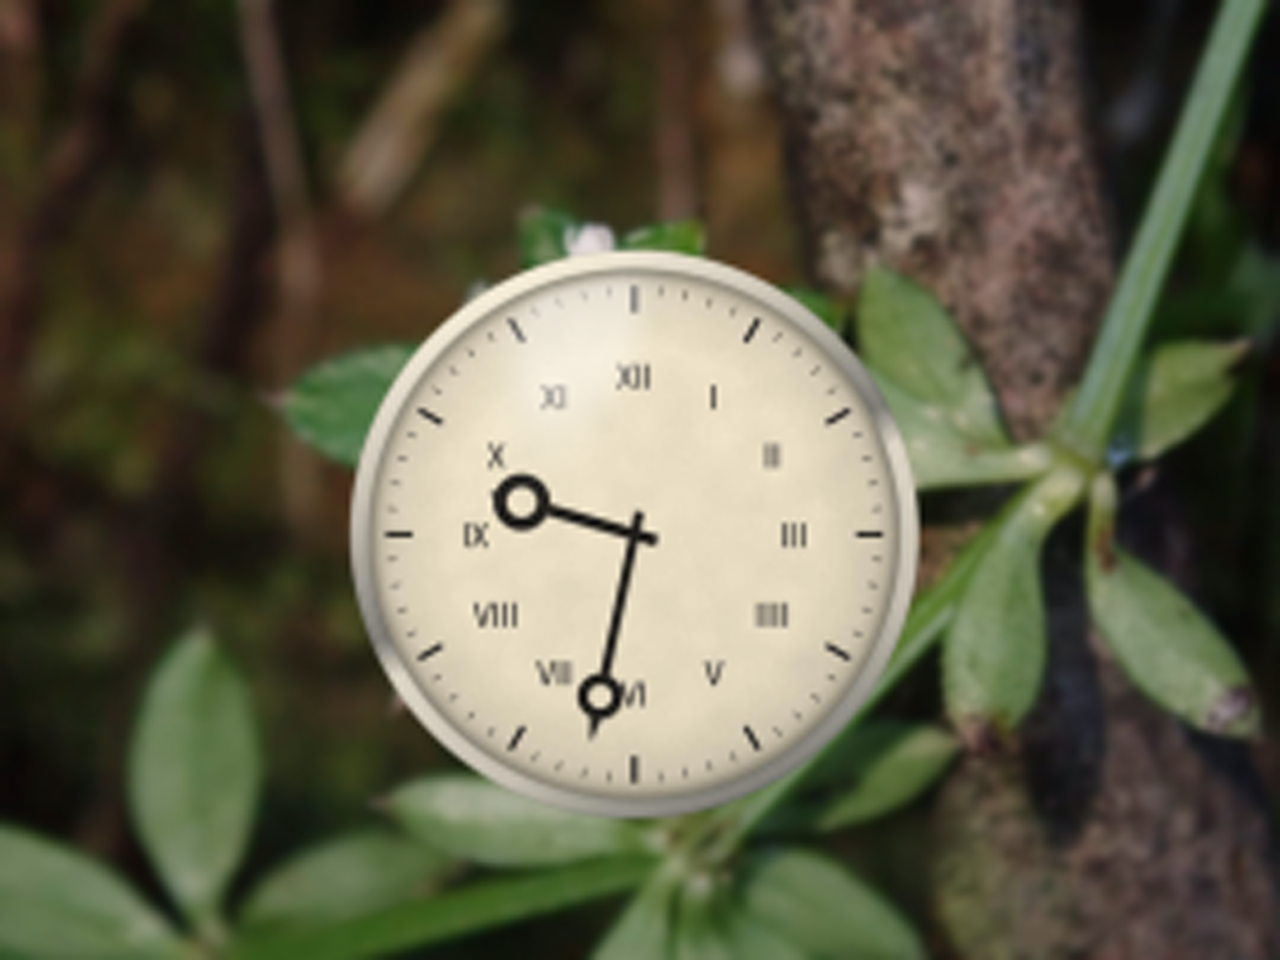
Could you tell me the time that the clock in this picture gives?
9:32
